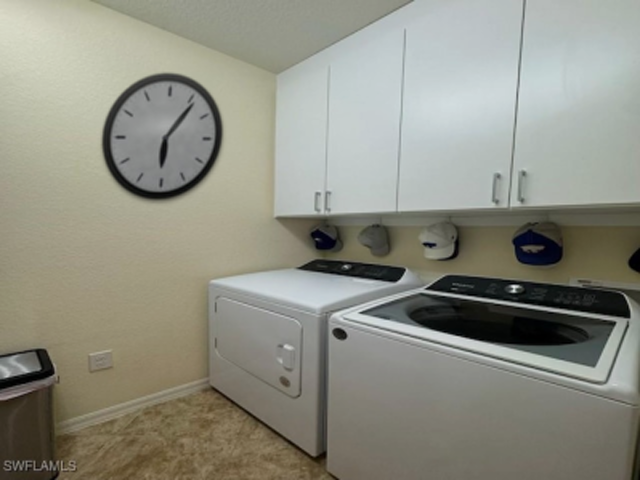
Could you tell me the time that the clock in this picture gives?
6:06
